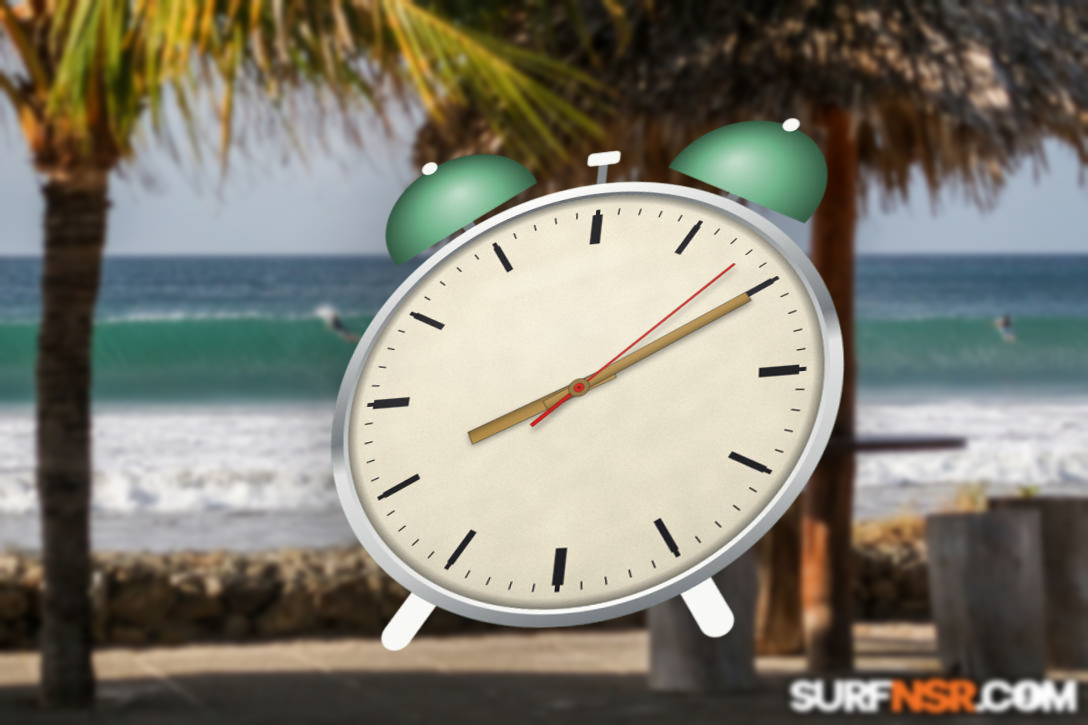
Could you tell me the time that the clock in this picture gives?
8:10:08
